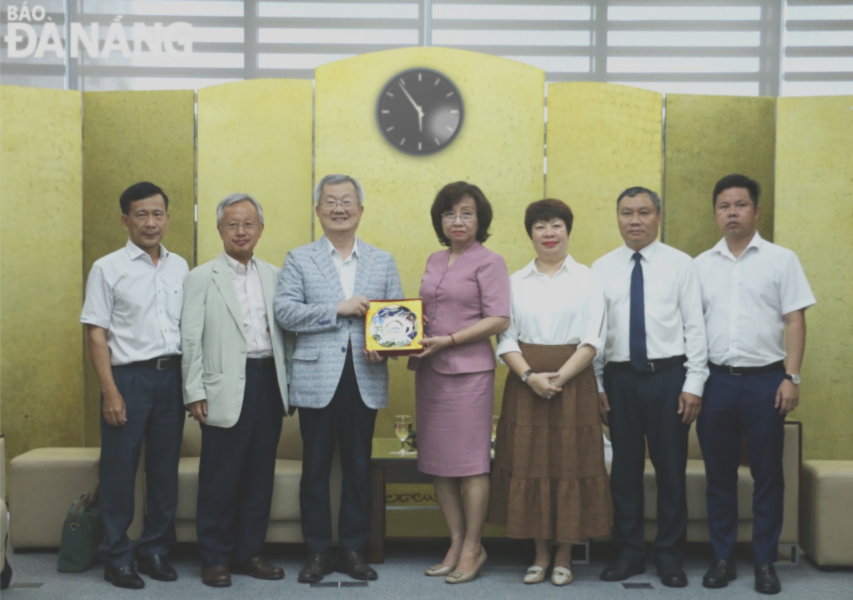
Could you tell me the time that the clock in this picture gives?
5:54
